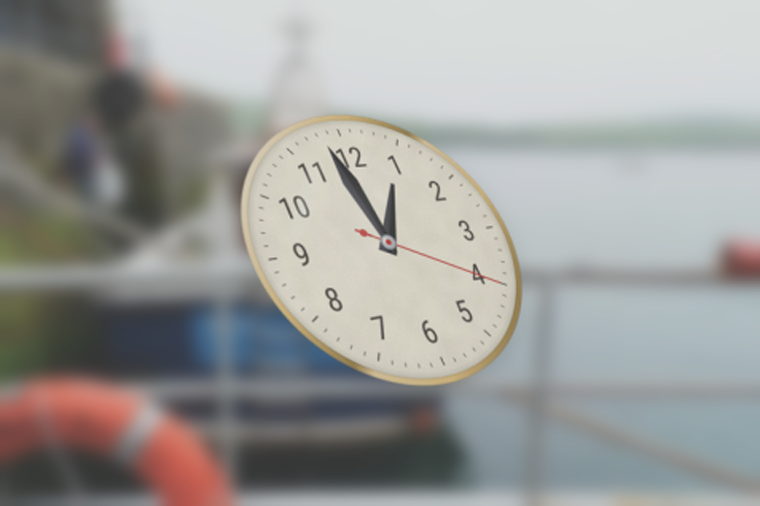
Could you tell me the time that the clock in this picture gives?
12:58:20
